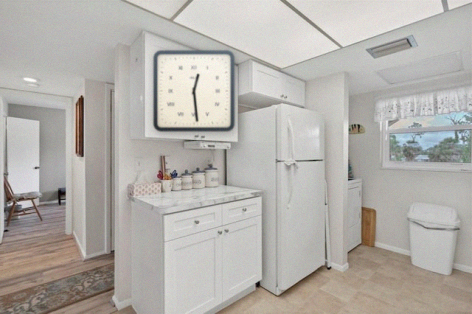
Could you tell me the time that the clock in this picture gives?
12:29
